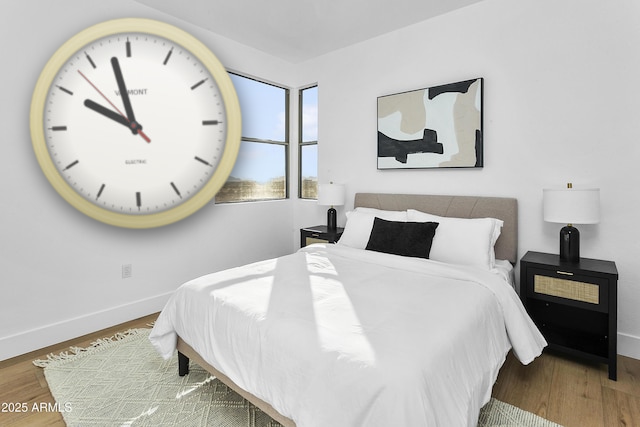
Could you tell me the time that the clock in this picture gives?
9:57:53
